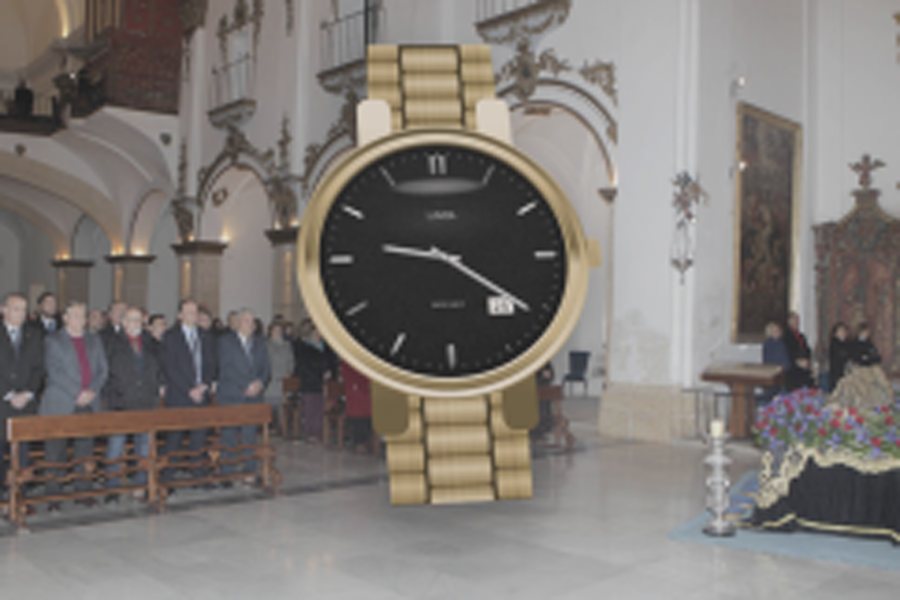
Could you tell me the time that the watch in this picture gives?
9:21
